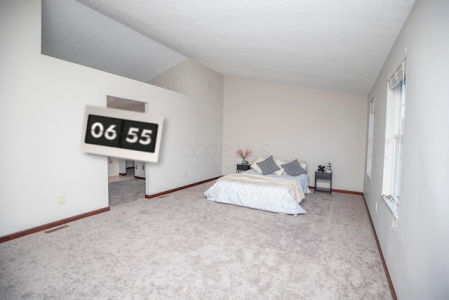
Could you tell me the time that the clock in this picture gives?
6:55
